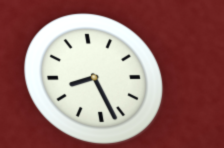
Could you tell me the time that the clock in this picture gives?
8:27
